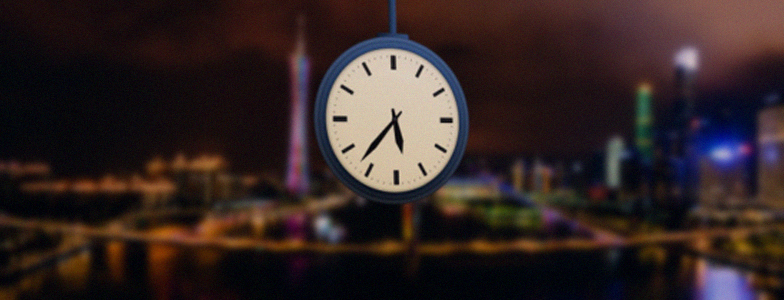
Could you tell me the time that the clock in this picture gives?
5:37
